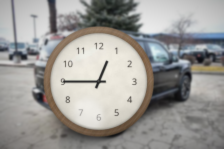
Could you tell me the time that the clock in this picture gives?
12:45
